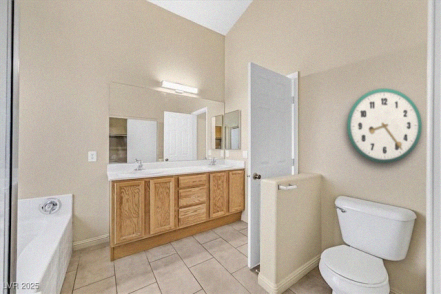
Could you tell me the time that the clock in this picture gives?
8:24
